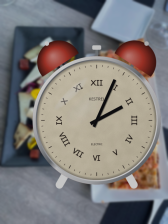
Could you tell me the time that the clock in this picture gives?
2:04
